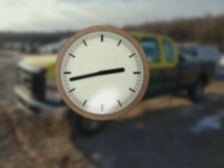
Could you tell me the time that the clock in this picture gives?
2:43
